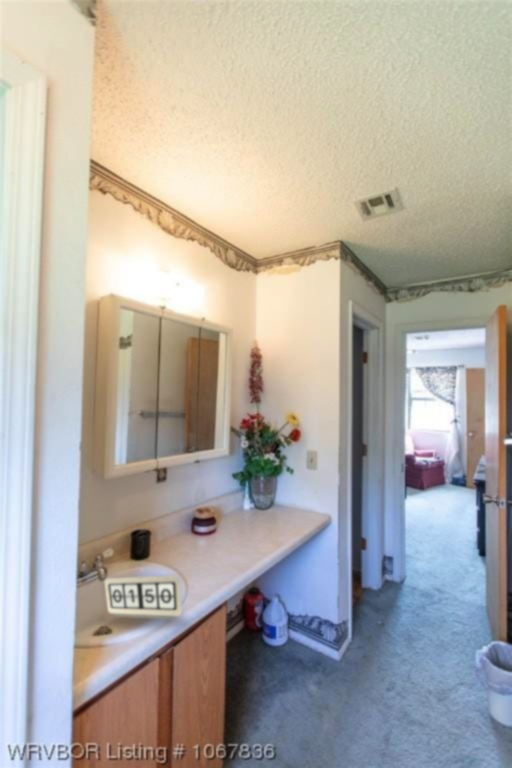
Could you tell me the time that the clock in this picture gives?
1:50
